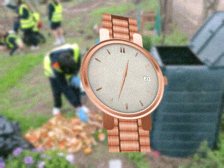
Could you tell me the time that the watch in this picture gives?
12:33
